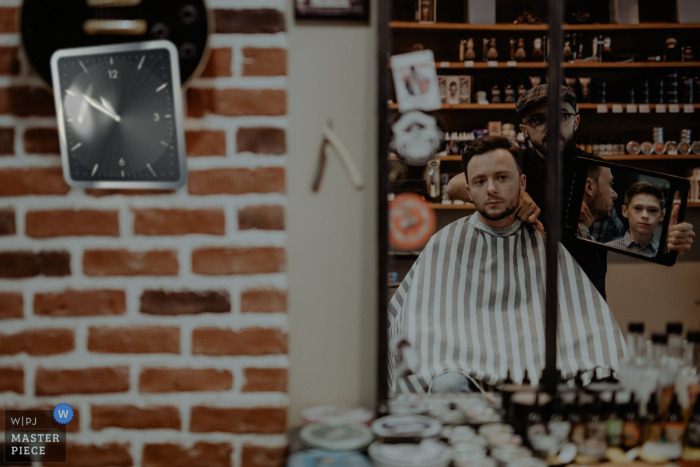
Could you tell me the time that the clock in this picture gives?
10:51
